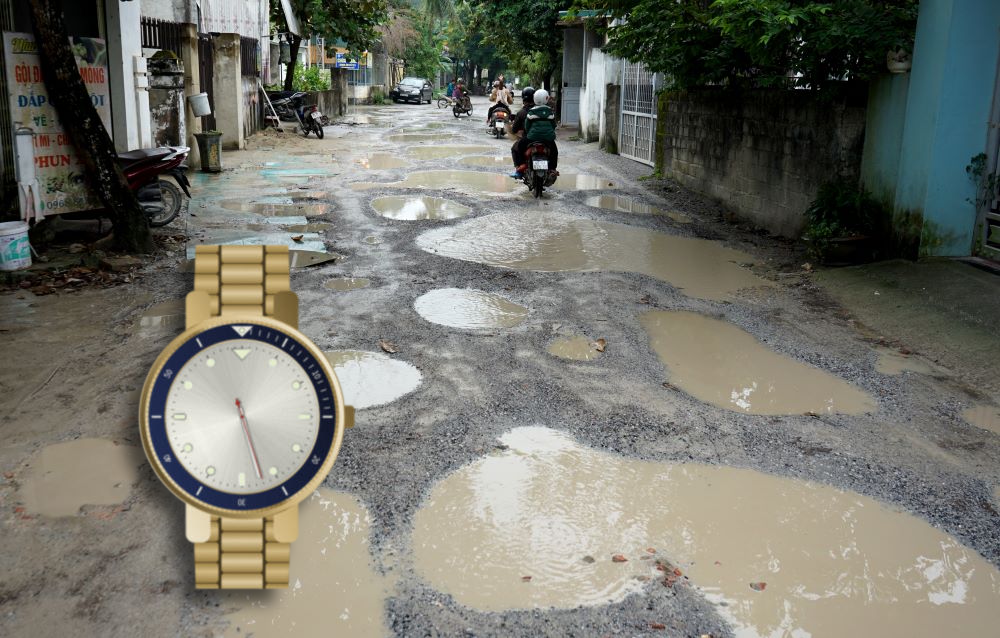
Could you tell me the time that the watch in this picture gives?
5:27:27
